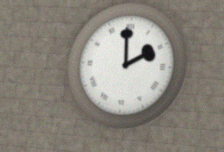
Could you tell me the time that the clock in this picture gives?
1:59
